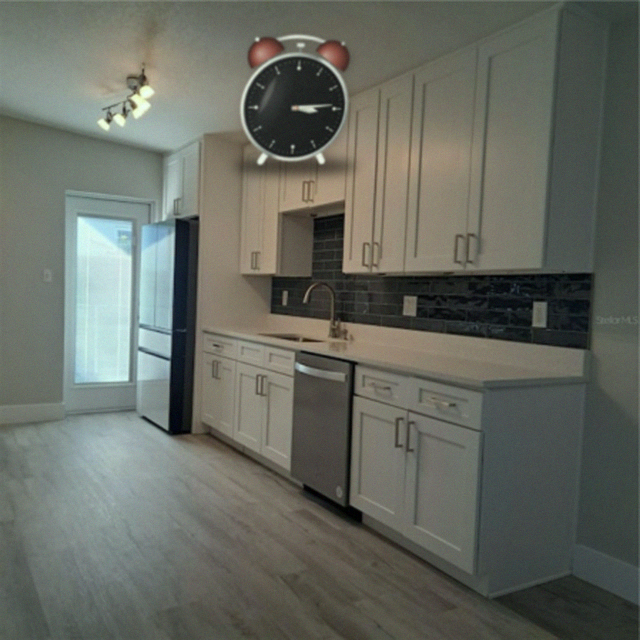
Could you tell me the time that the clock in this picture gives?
3:14
